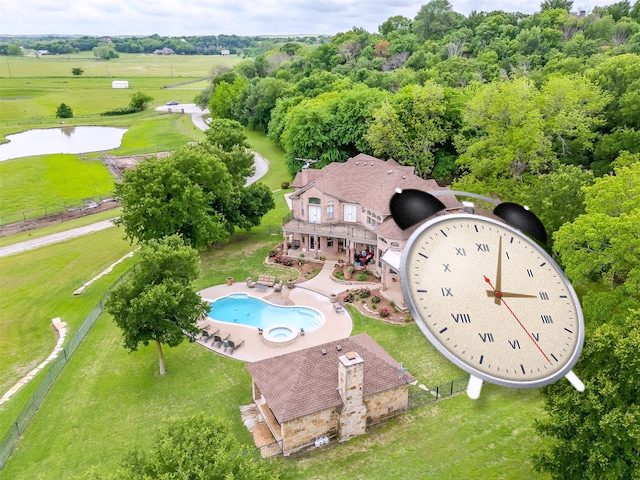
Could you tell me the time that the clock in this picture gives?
3:03:26
